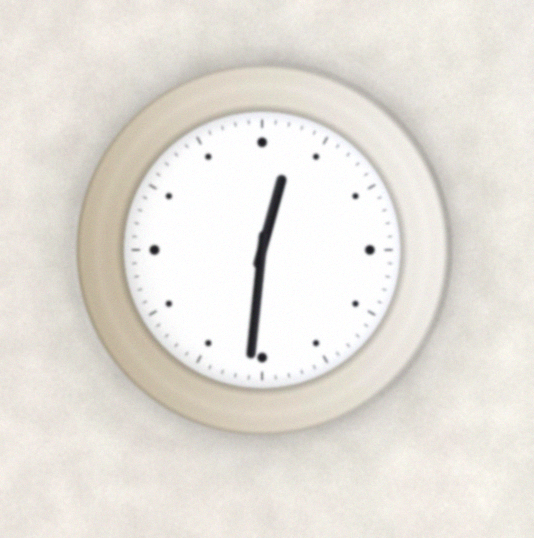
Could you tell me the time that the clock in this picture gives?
12:31
